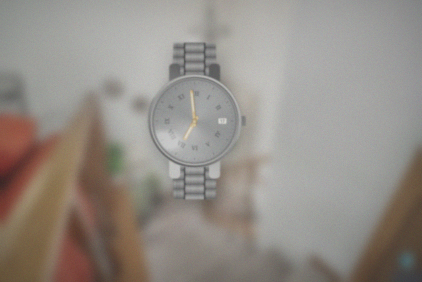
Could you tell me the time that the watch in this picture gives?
6:59
